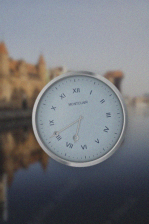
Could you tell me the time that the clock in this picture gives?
6:41
